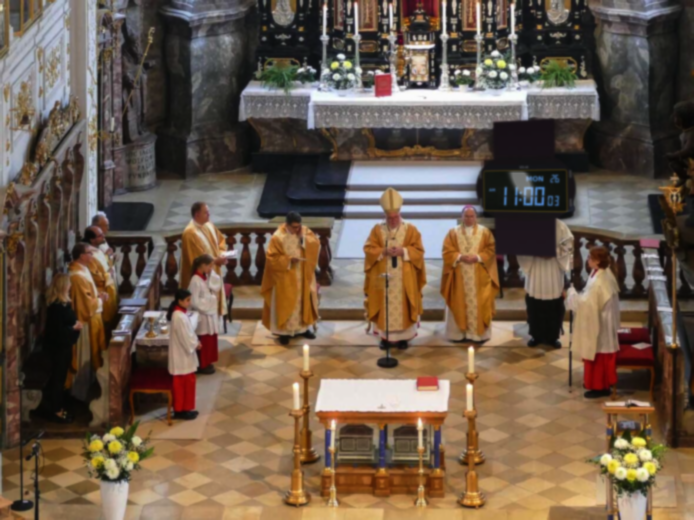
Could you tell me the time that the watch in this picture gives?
11:00
